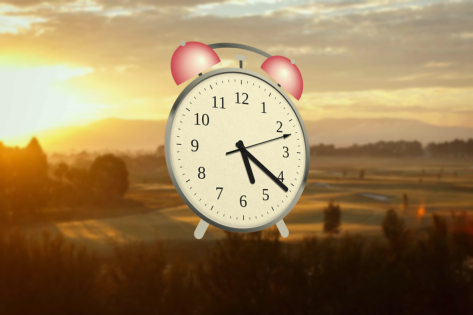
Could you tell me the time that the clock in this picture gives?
5:21:12
